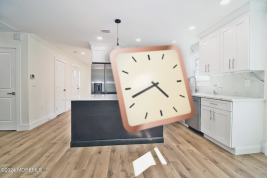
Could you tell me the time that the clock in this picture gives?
4:42
